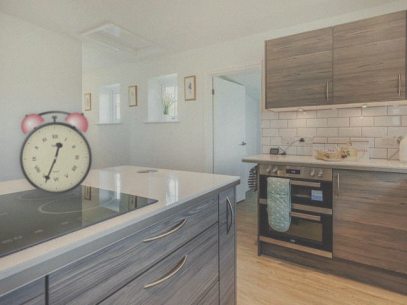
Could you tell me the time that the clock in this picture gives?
12:34
